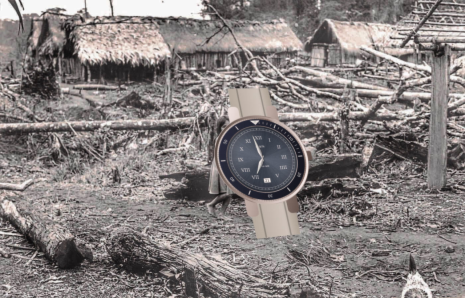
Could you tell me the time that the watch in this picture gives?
6:58
